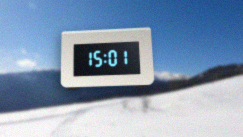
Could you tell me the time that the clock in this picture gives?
15:01
